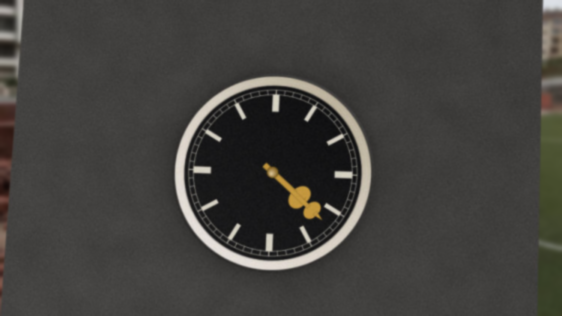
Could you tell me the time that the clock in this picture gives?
4:22
